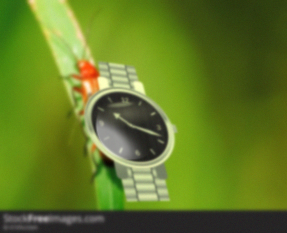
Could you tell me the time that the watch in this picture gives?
10:18
